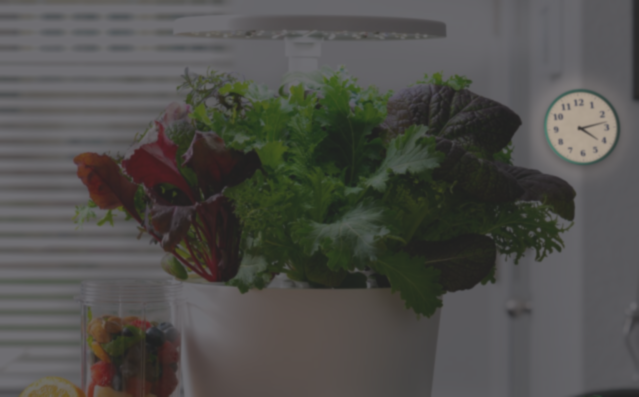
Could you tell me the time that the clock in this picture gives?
4:13
